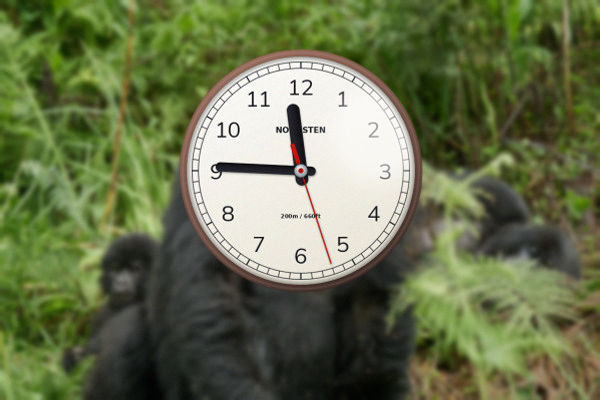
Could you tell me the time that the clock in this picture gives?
11:45:27
